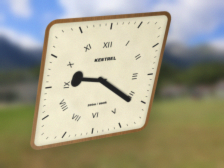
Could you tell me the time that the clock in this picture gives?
9:21
